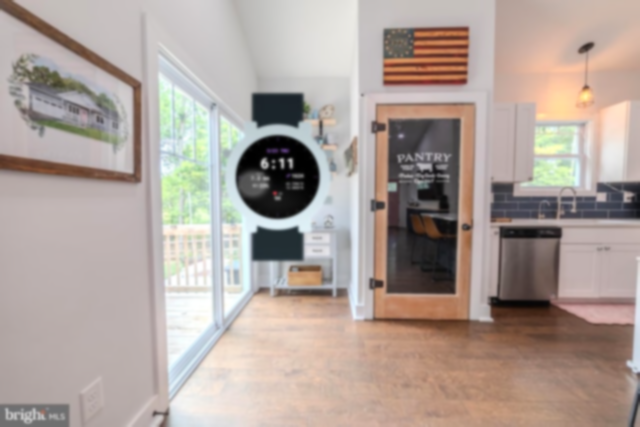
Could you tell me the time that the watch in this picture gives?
6:11
